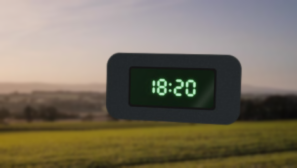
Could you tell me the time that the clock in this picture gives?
18:20
